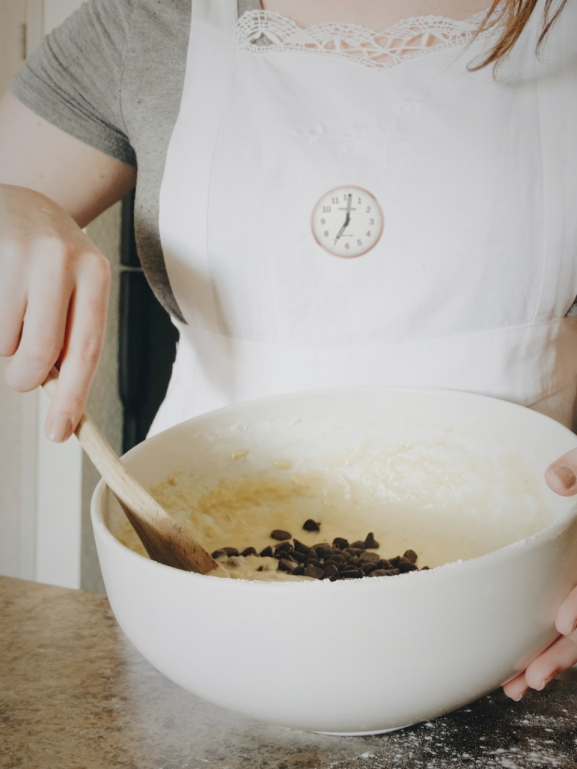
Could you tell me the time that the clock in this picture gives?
7:01
